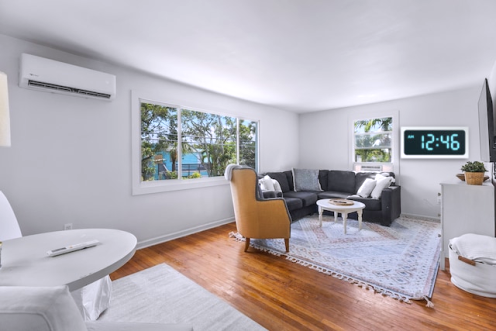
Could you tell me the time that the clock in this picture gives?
12:46
